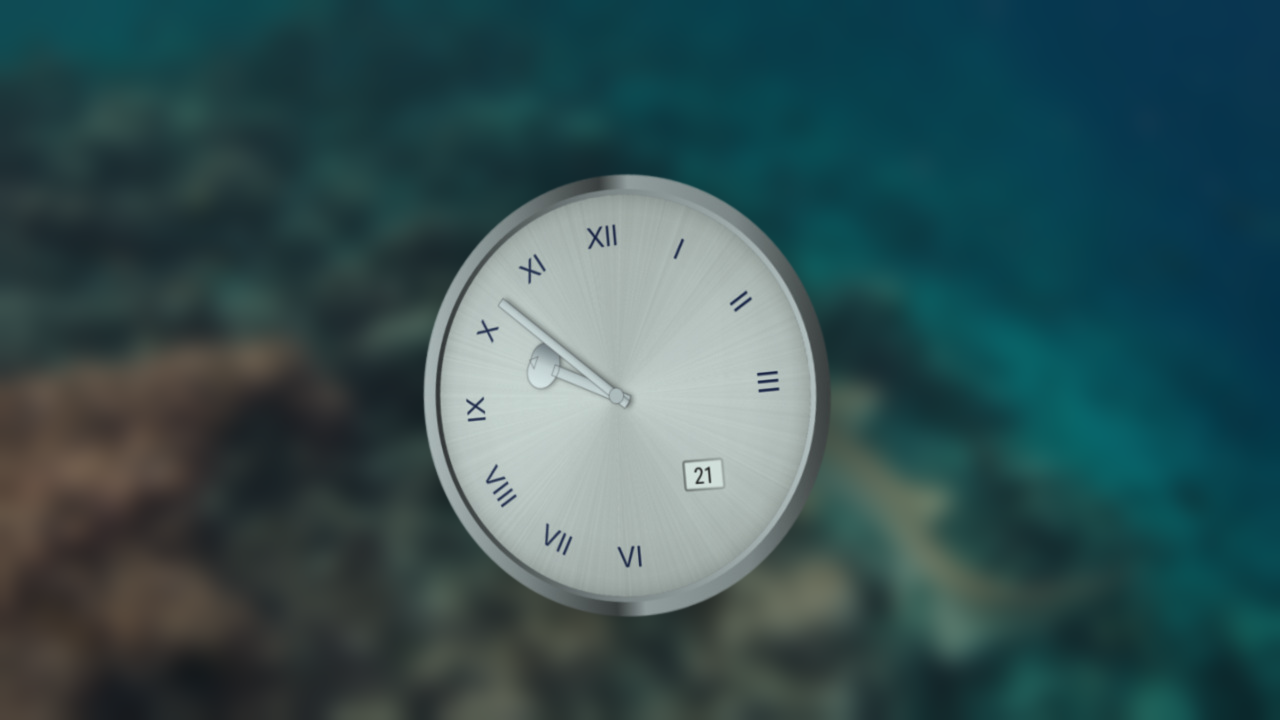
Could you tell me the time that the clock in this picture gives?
9:52
